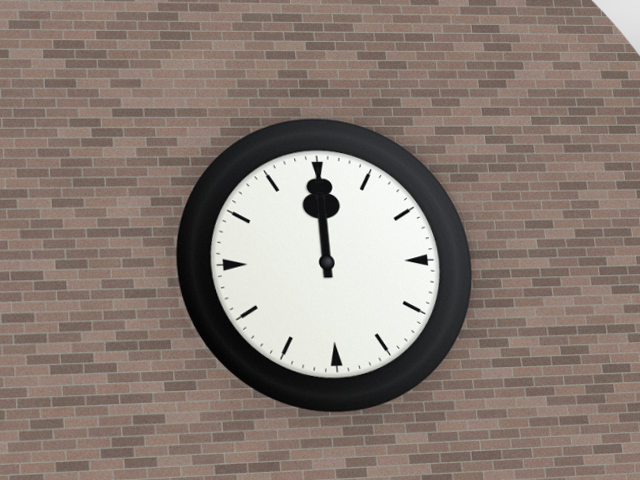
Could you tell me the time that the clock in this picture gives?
12:00
